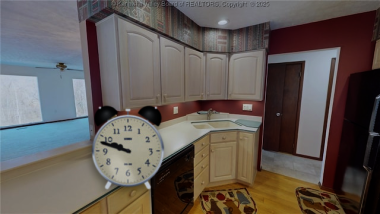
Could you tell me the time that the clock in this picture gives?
9:48
